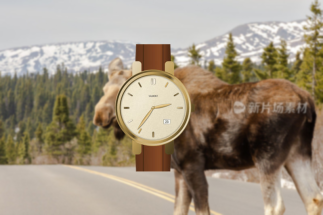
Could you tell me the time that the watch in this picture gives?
2:36
